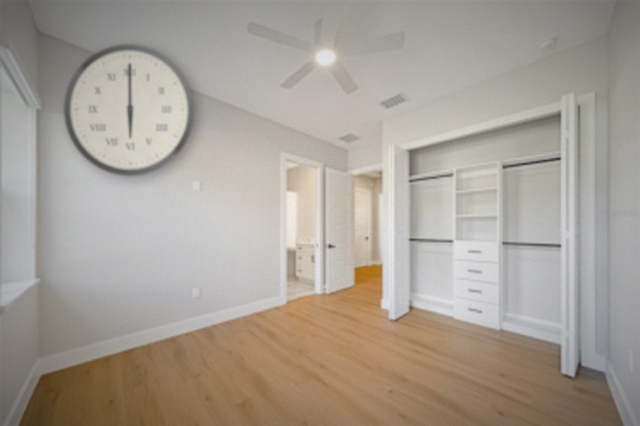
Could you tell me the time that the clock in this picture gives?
6:00
